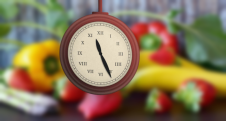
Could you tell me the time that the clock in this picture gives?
11:26
